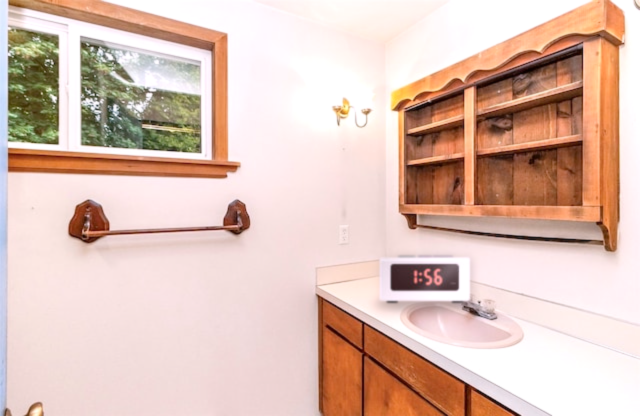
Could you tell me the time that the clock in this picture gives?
1:56
